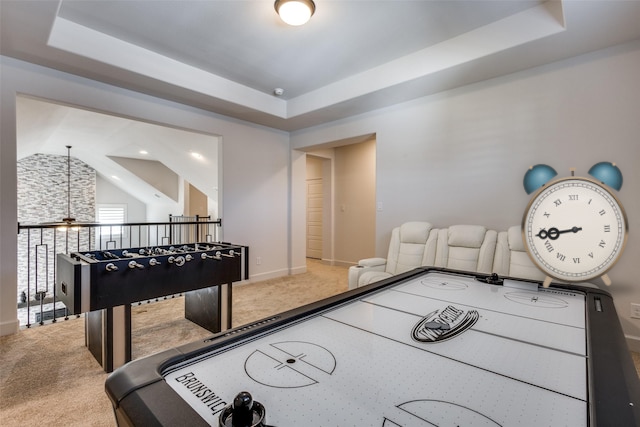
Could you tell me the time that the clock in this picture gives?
8:44
